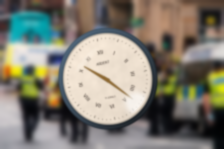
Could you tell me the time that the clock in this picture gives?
10:23
